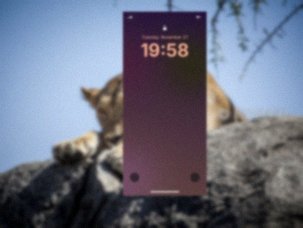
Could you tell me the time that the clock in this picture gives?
19:58
